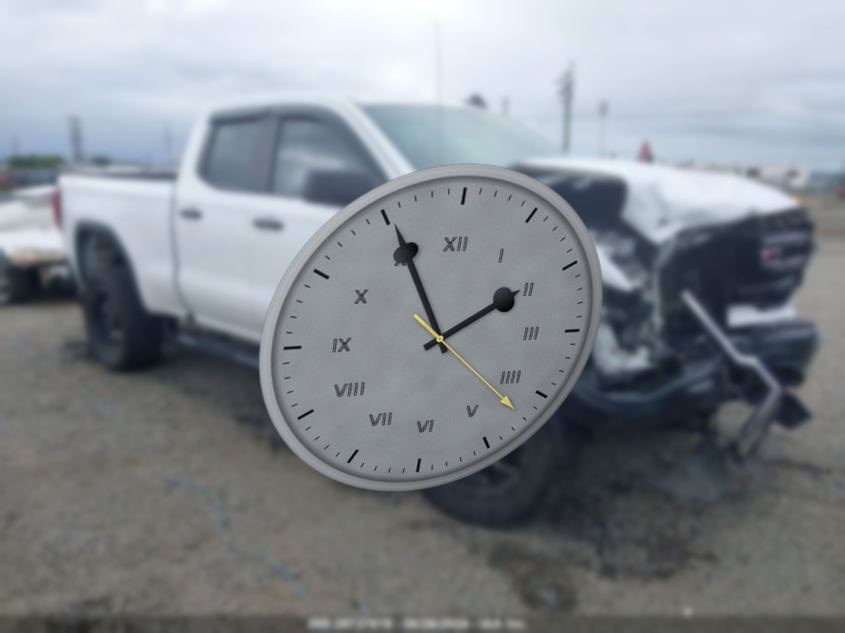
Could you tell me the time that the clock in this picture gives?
1:55:22
